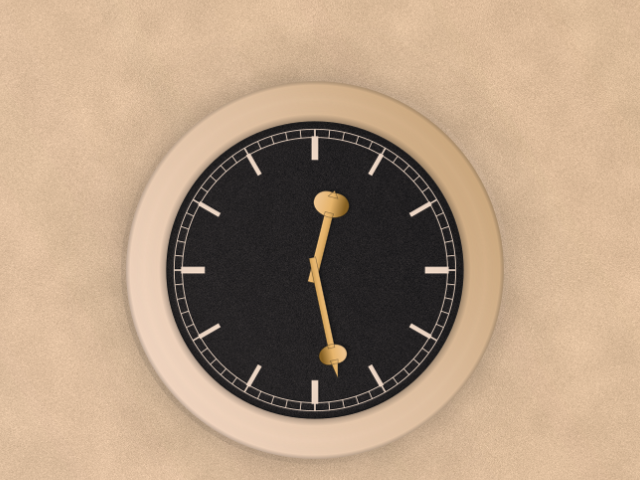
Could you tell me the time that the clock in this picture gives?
12:28
